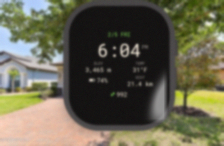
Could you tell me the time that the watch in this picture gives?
6:04
